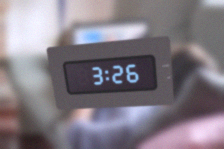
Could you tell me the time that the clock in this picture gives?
3:26
